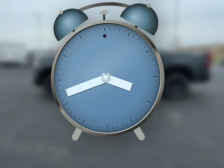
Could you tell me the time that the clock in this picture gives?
3:42
